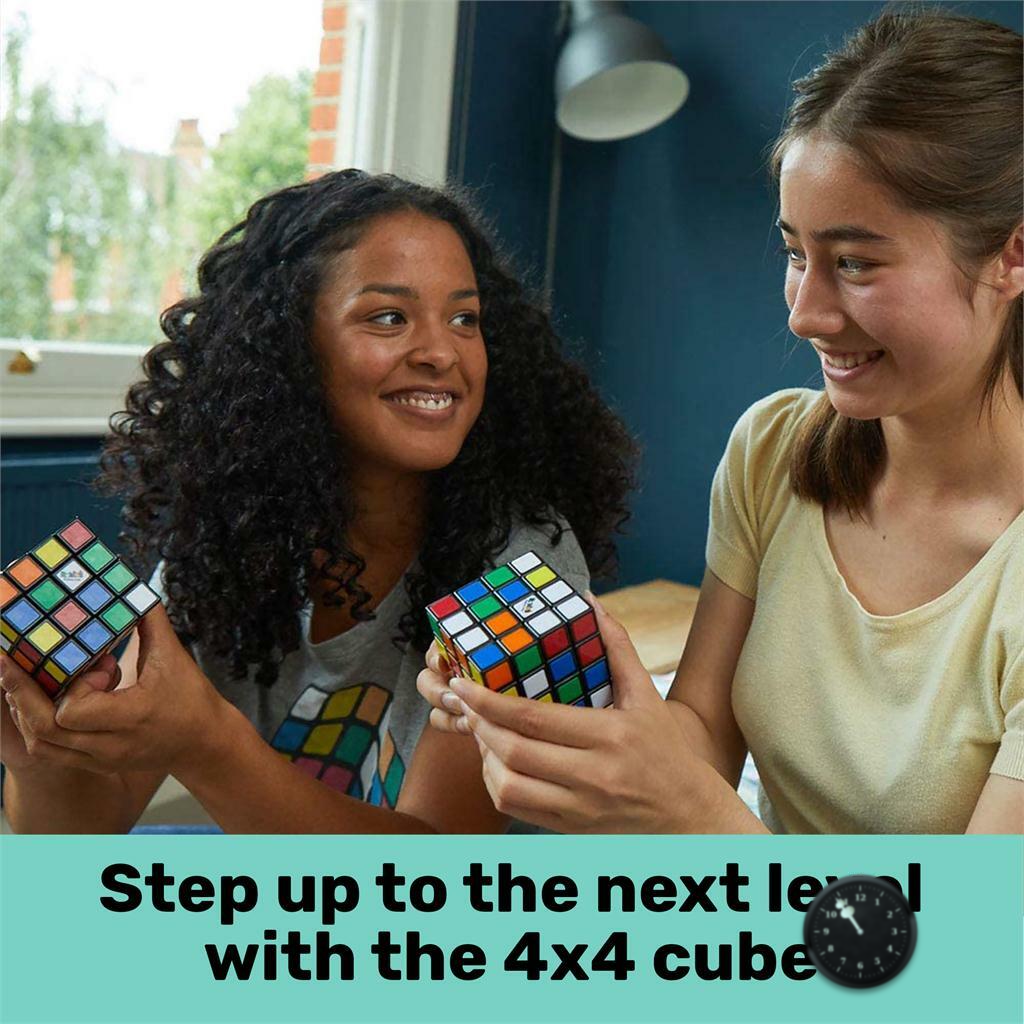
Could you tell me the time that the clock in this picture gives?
10:54
